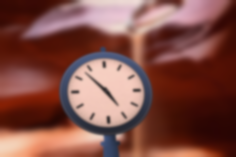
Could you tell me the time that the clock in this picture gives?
4:53
